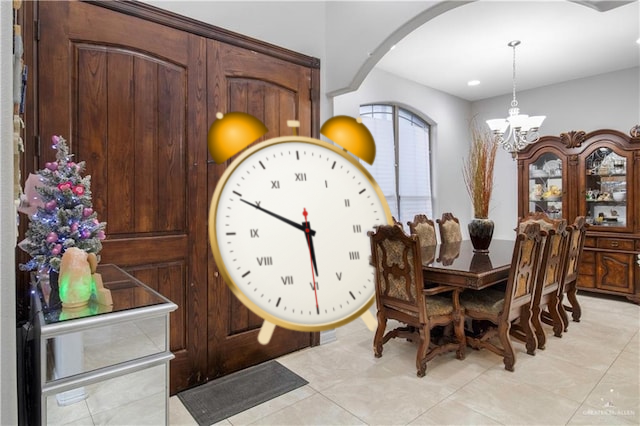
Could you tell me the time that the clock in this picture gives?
5:49:30
